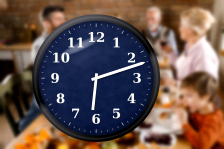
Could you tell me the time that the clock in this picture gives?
6:12
